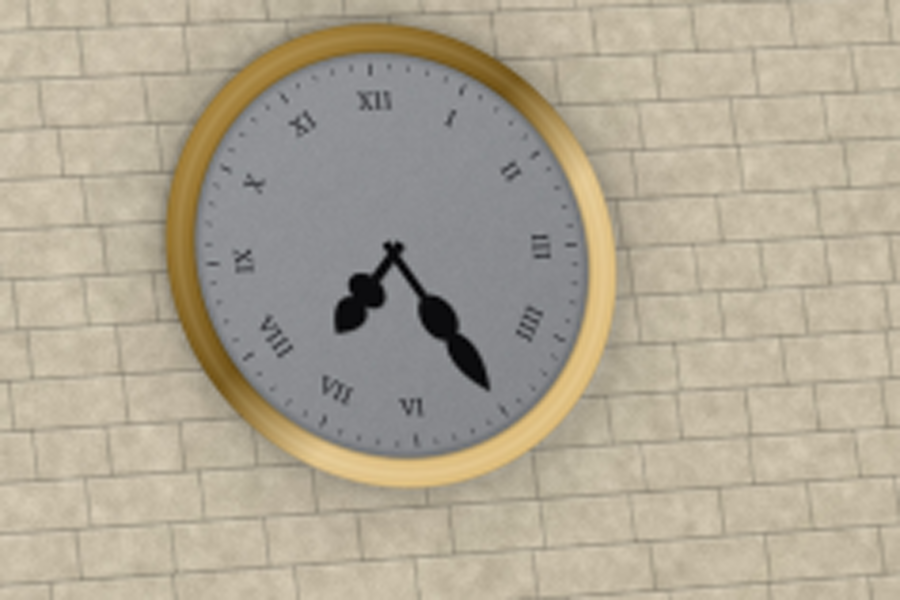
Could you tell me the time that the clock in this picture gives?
7:25
